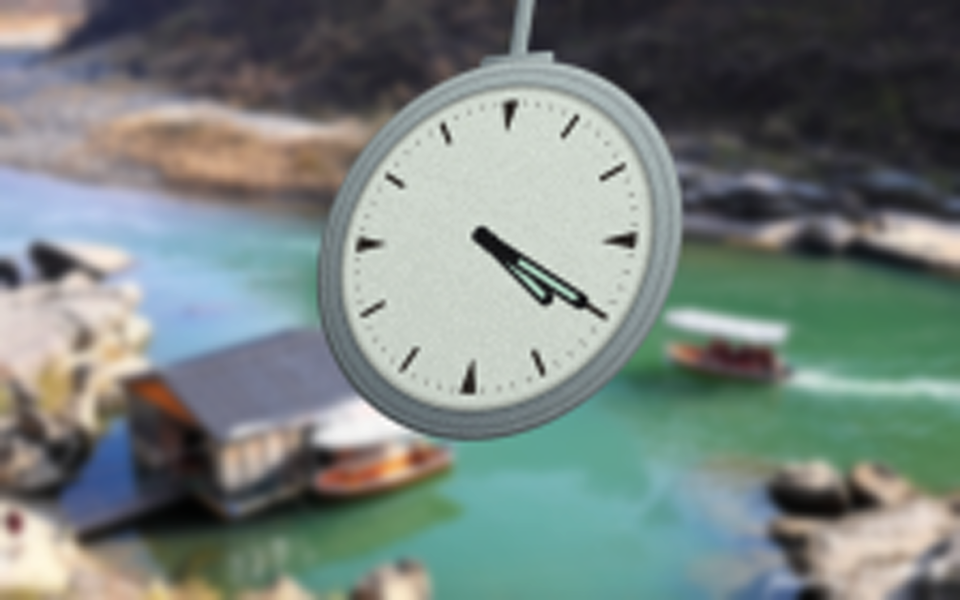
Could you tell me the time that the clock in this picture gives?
4:20
